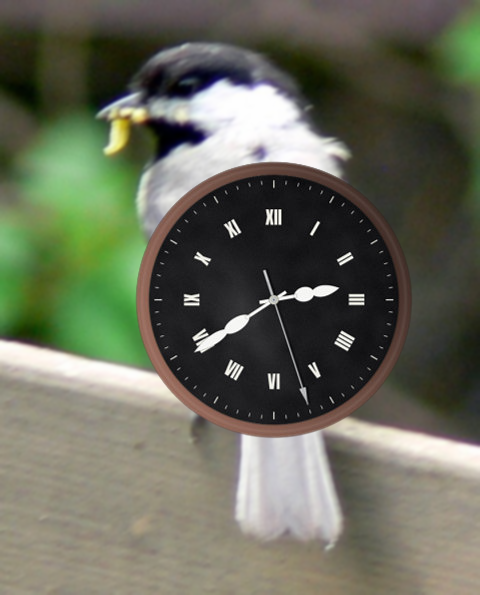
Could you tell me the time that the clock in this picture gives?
2:39:27
